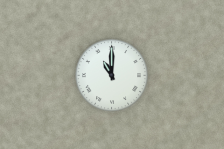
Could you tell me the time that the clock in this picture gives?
11:00
